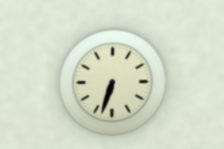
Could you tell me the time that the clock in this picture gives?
6:33
